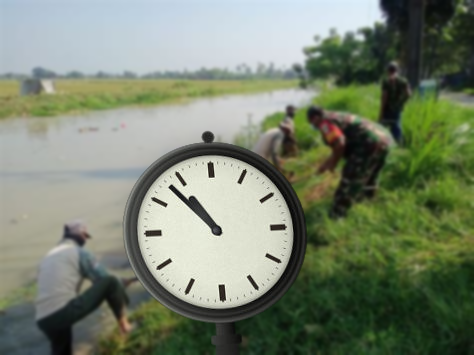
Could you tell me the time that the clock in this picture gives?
10:53
